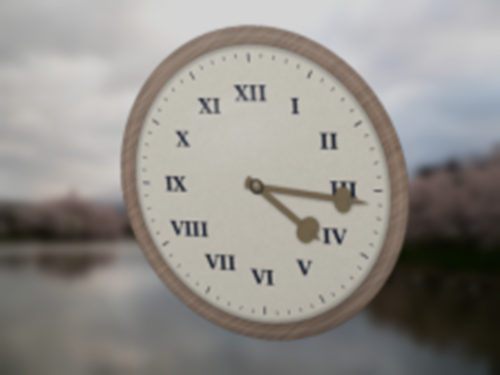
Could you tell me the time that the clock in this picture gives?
4:16
